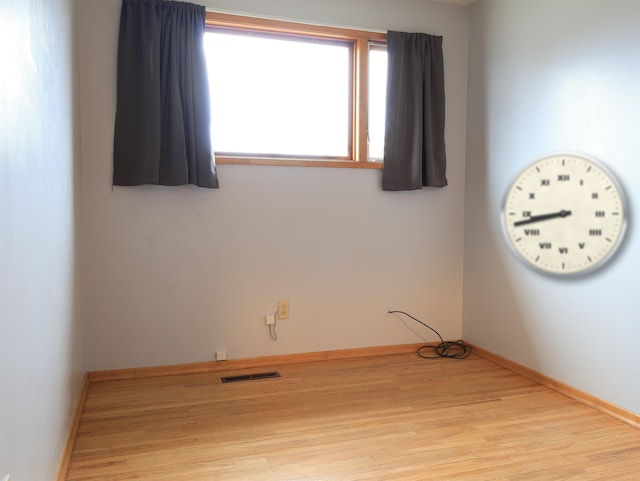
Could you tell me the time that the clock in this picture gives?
8:43
